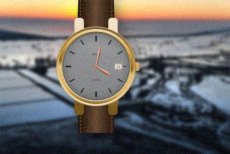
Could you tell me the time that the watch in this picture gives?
4:02
